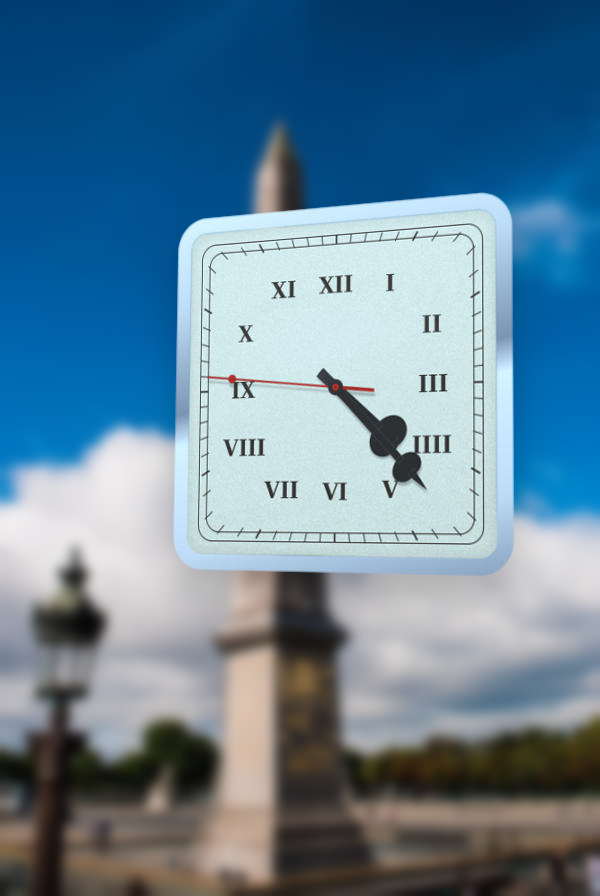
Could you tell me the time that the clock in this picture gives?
4:22:46
